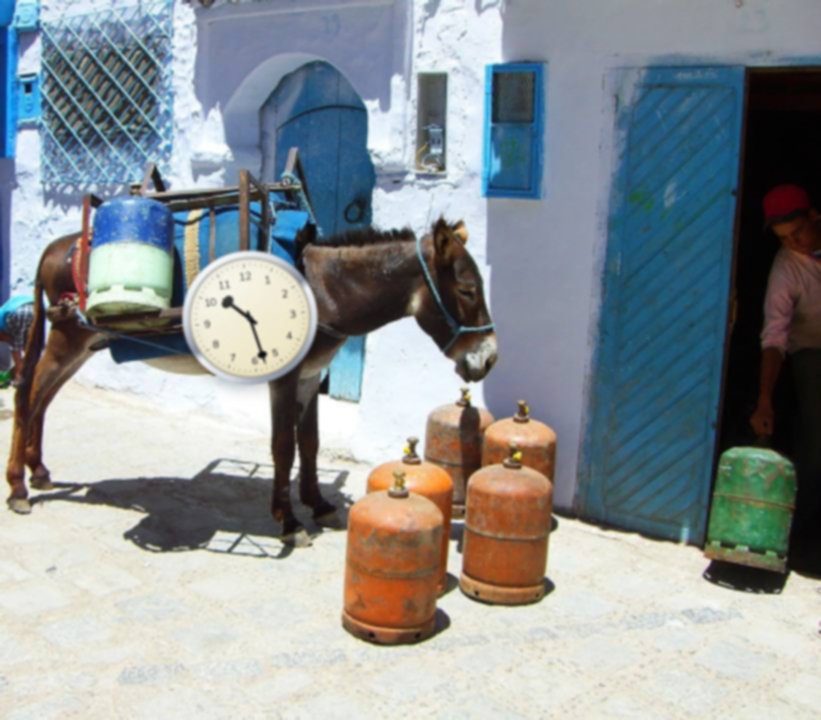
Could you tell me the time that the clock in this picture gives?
10:28
